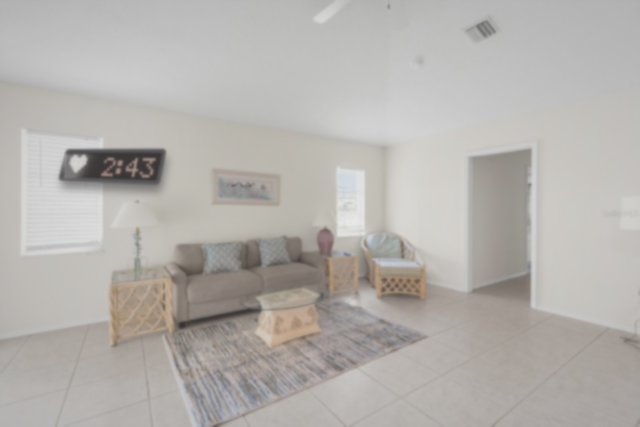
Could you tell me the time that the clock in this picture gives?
2:43
